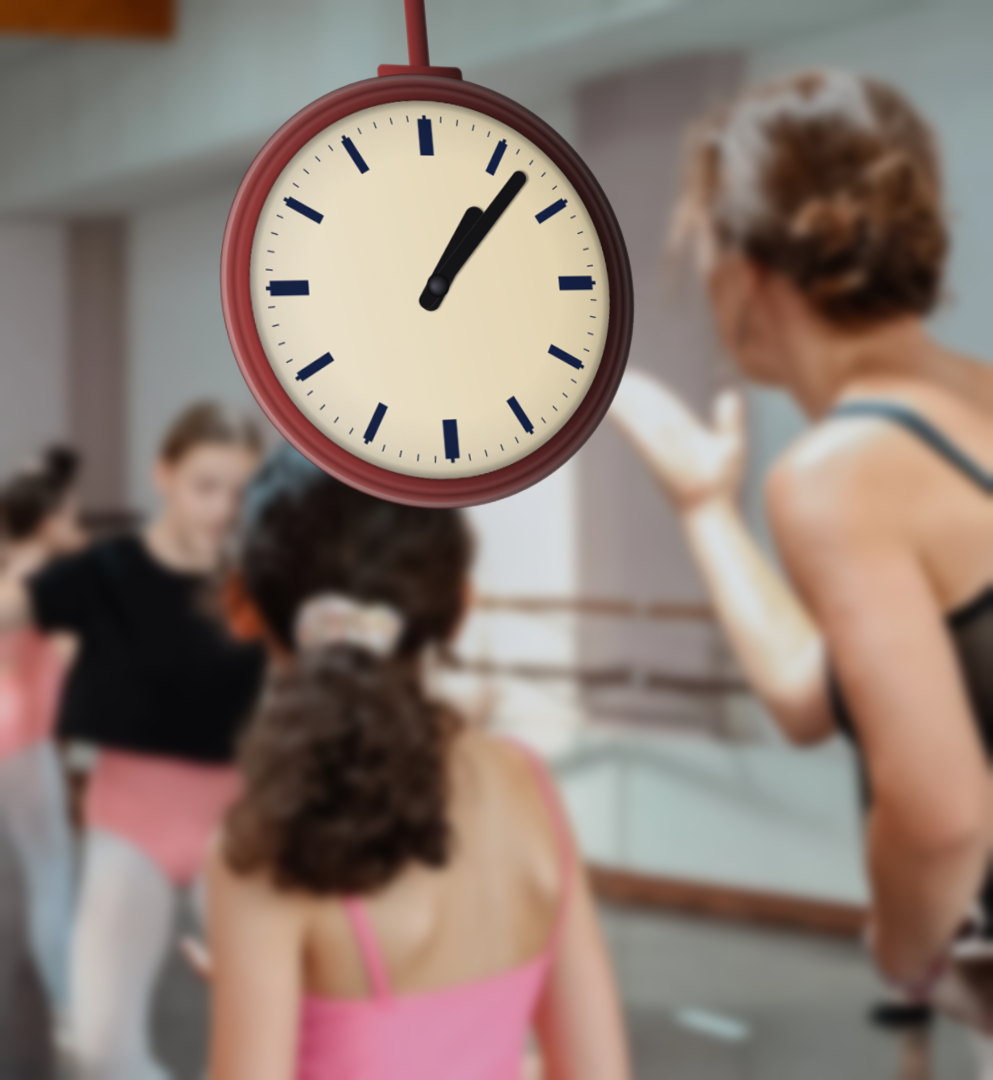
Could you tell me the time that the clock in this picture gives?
1:07
